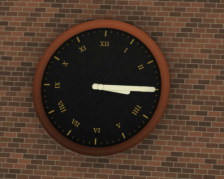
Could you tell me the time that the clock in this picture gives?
3:15
